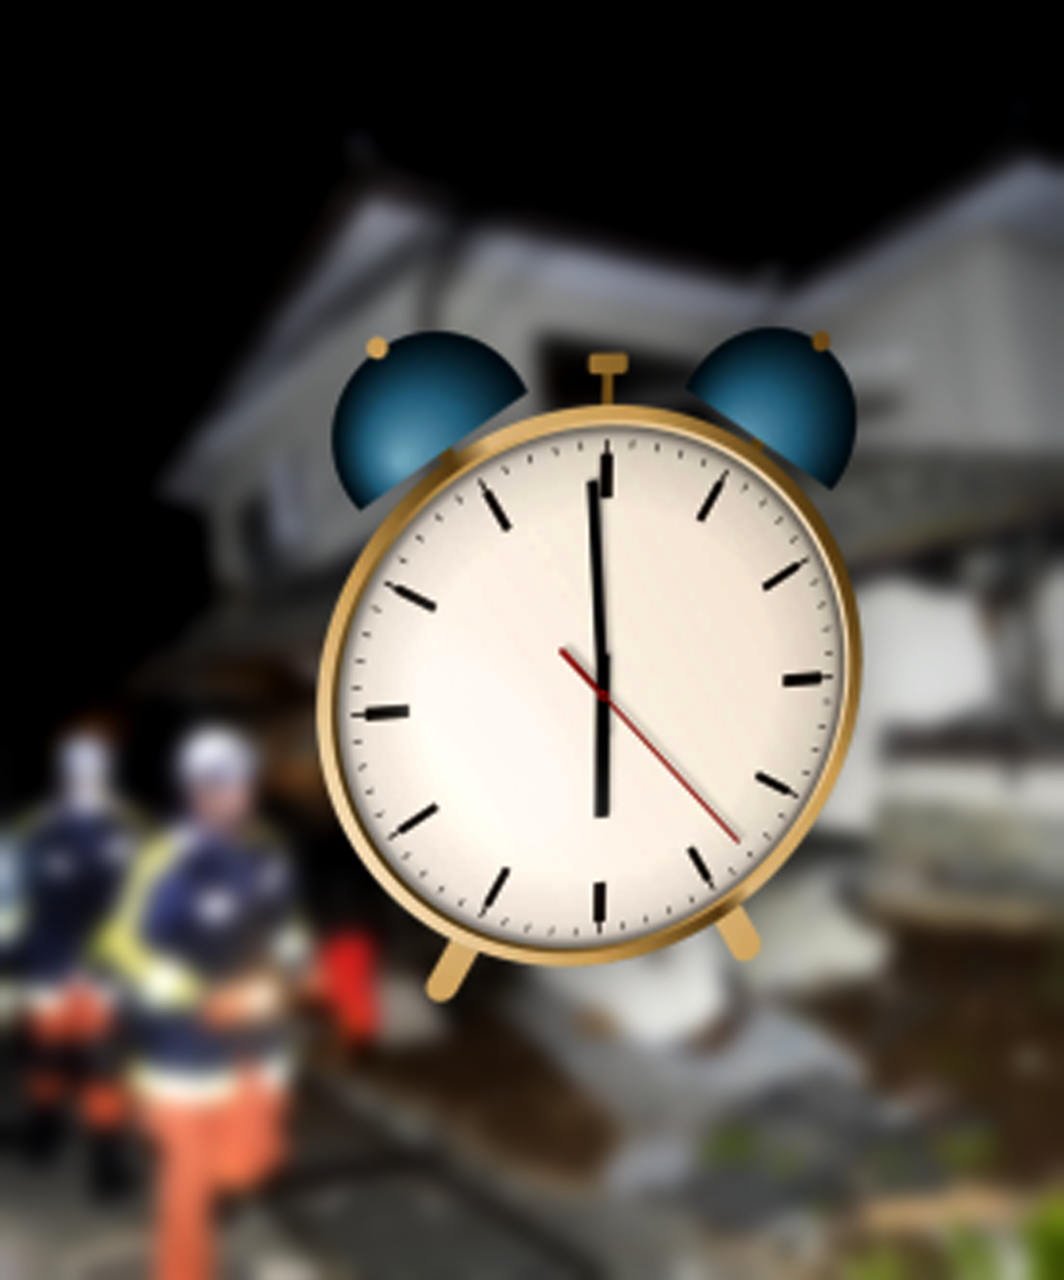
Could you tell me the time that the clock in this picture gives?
5:59:23
